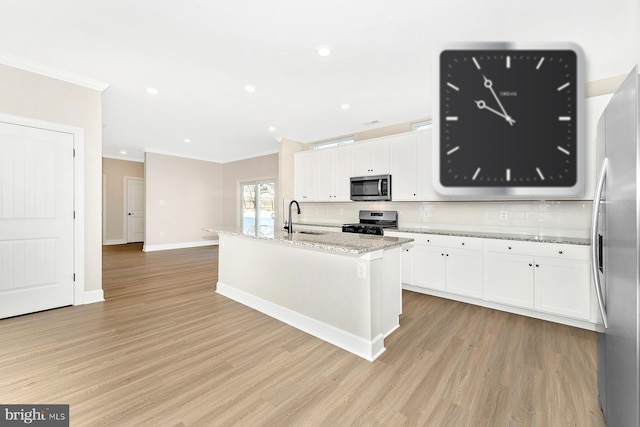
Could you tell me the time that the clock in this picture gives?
9:55
